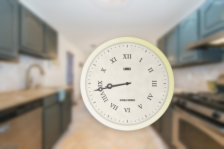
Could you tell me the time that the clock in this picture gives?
8:43
